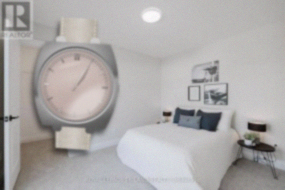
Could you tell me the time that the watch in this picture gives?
1:05
